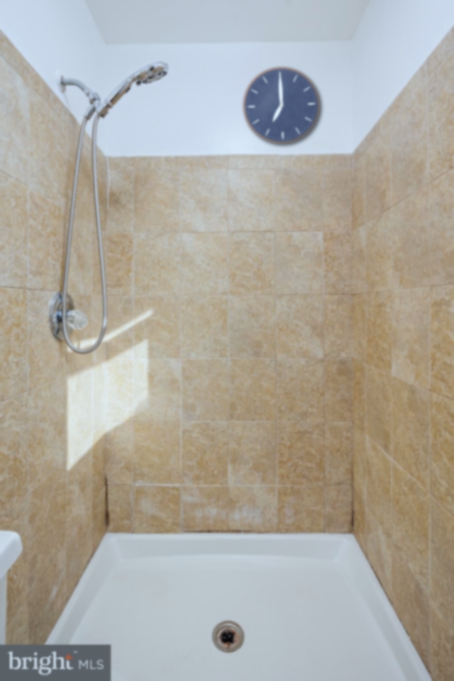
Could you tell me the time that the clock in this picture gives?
7:00
